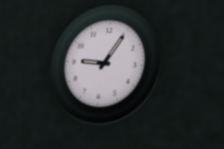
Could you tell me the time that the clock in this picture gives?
9:05
